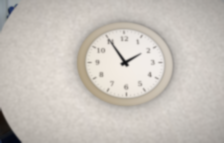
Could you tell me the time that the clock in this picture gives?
1:55
